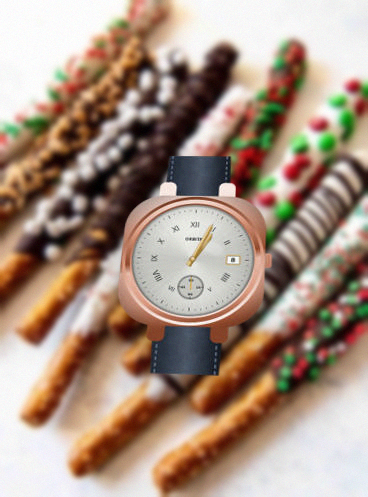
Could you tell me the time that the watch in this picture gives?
1:04
